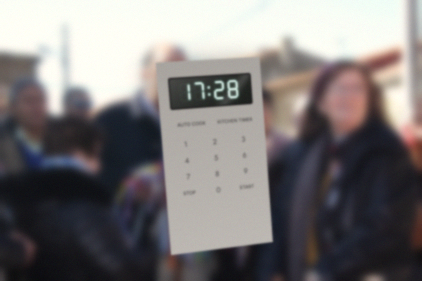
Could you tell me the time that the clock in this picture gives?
17:28
